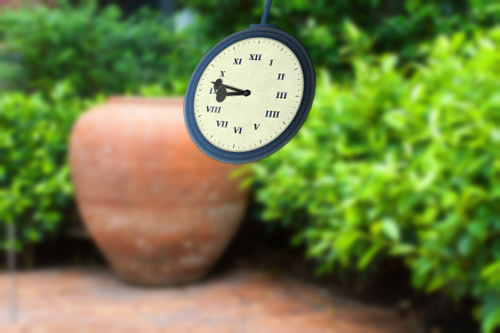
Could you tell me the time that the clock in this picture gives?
8:47
